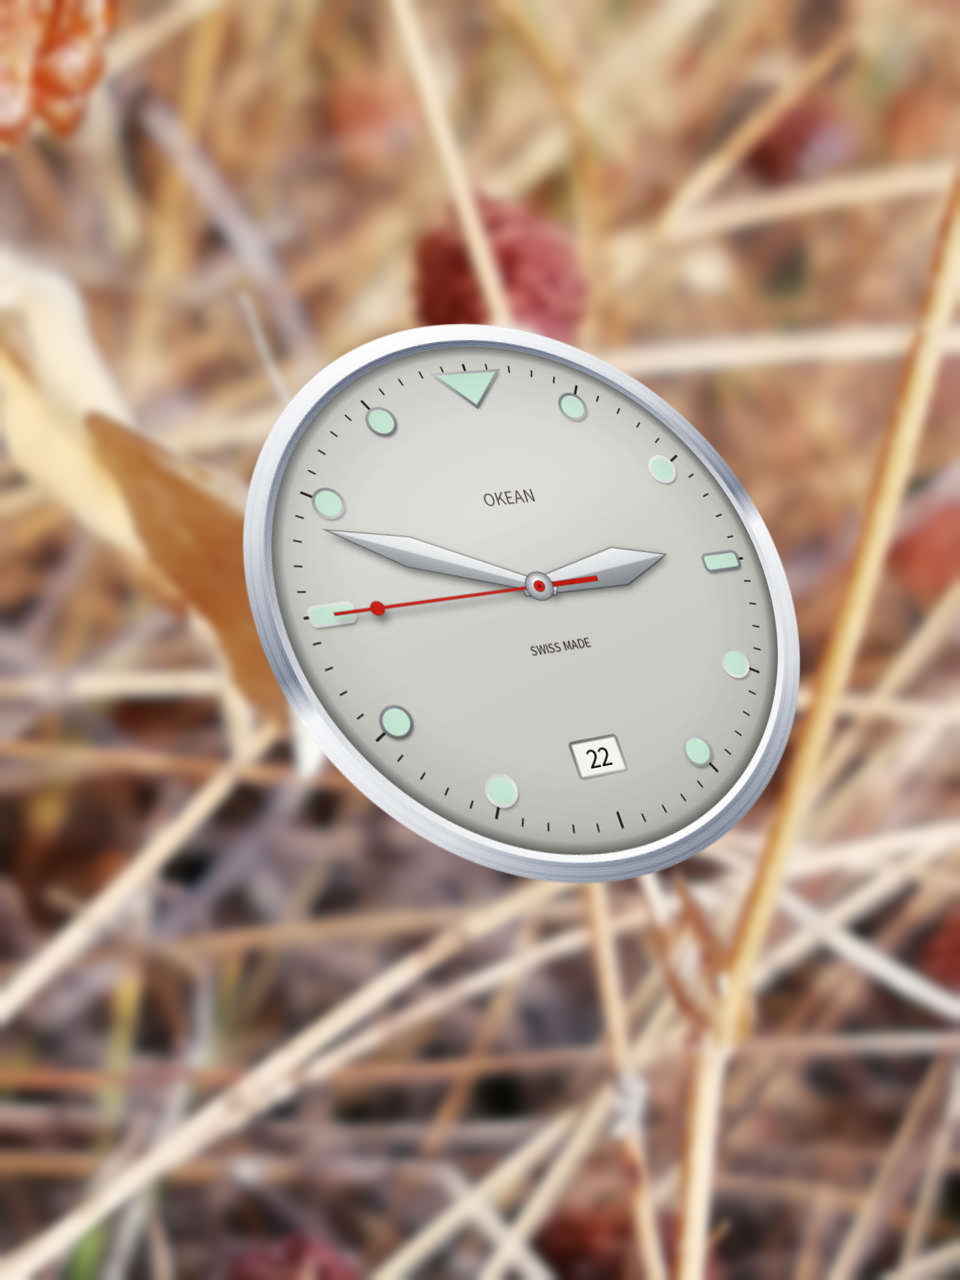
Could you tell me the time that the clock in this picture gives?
2:48:45
